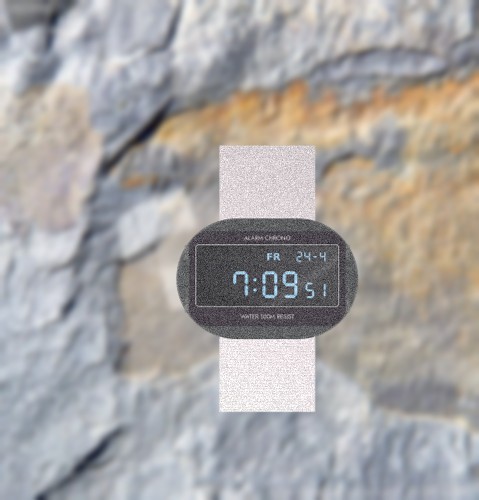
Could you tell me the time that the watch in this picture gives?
7:09:51
